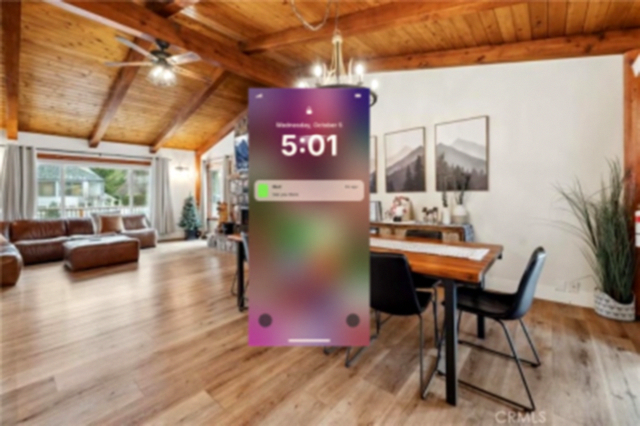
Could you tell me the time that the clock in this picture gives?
5:01
